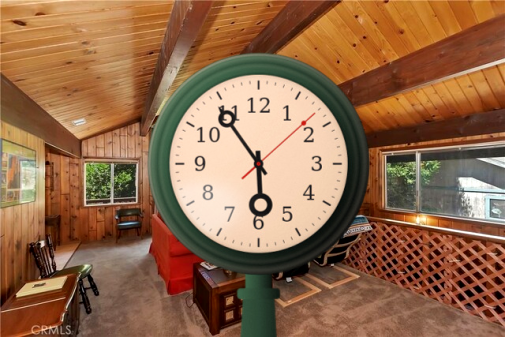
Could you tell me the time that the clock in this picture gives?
5:54:08
